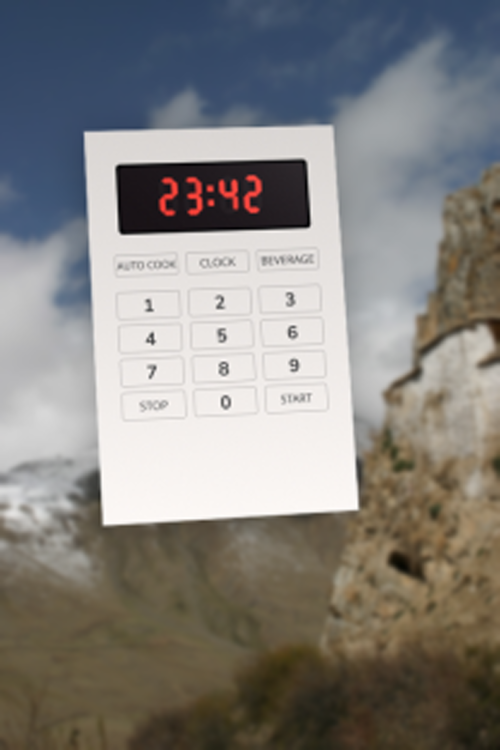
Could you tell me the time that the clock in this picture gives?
23:42
